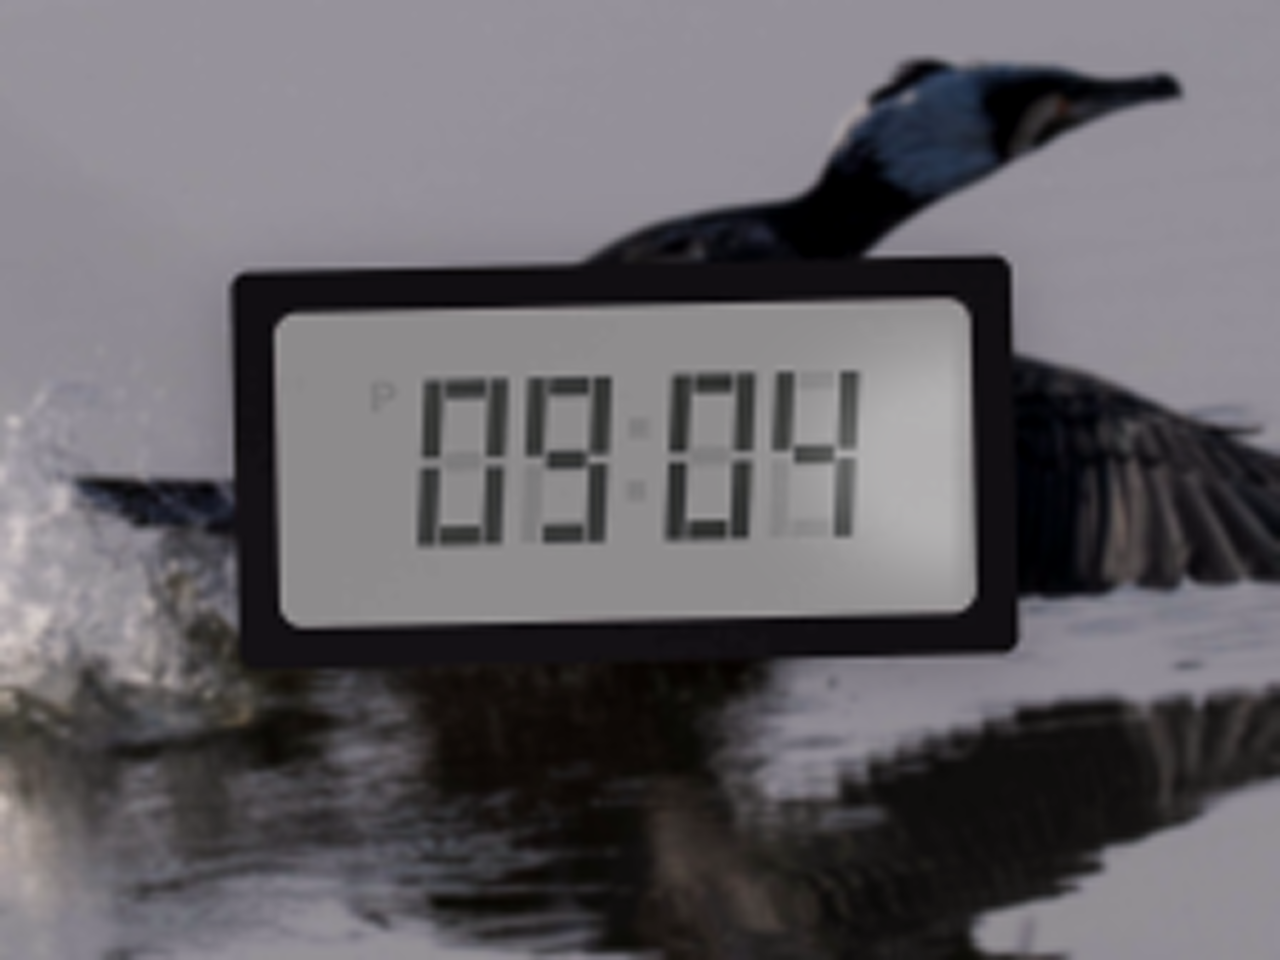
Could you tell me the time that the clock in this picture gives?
9:04
